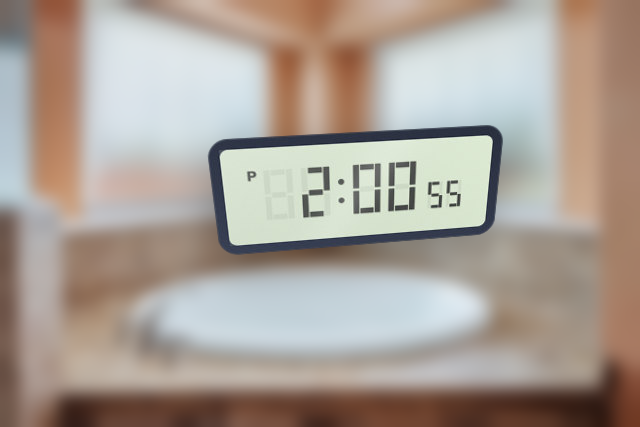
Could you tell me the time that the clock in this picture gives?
2:00:55
